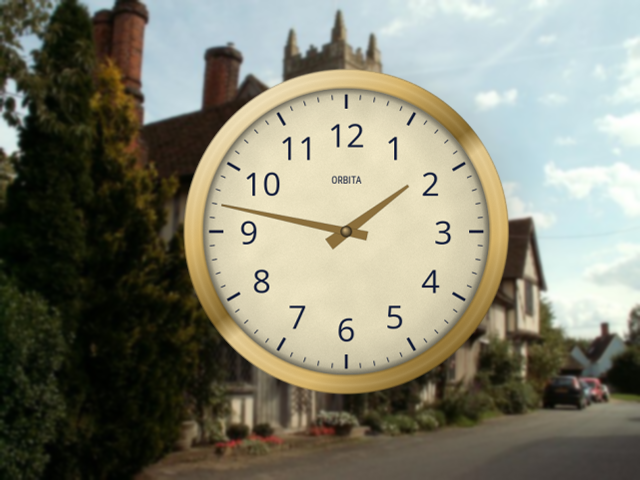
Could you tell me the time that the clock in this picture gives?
1:47
